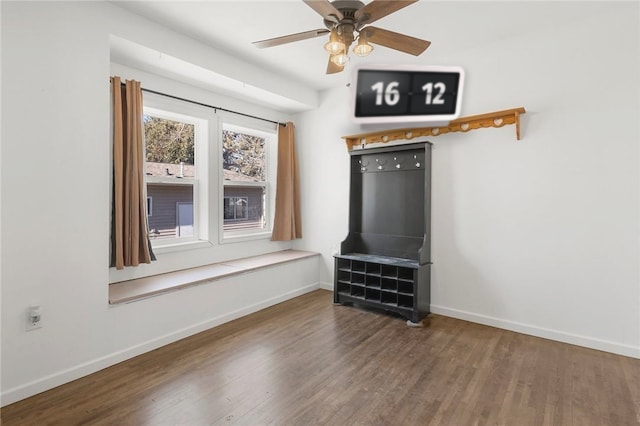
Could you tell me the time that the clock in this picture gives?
16:12
